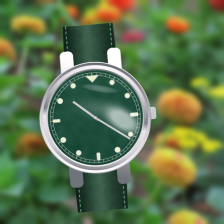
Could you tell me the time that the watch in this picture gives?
10:21
